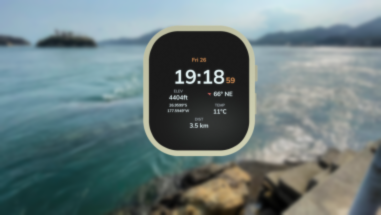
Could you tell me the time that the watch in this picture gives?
19:18
